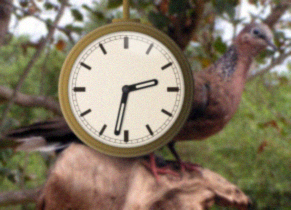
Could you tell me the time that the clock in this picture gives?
2:32
